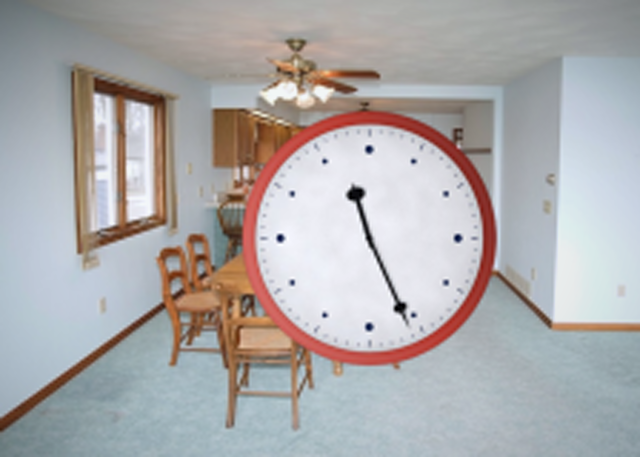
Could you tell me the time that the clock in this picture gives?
11:26
